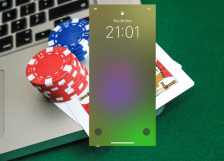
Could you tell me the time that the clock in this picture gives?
21:01
